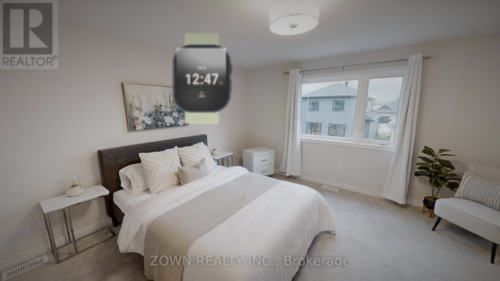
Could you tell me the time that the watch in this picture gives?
12:47
